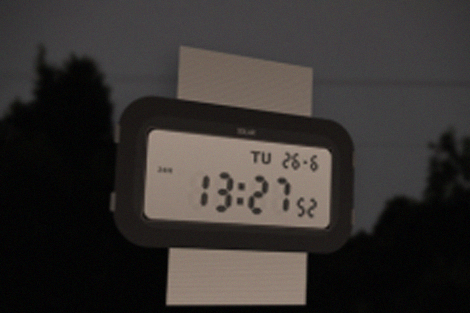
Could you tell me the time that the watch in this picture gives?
13:27:52
